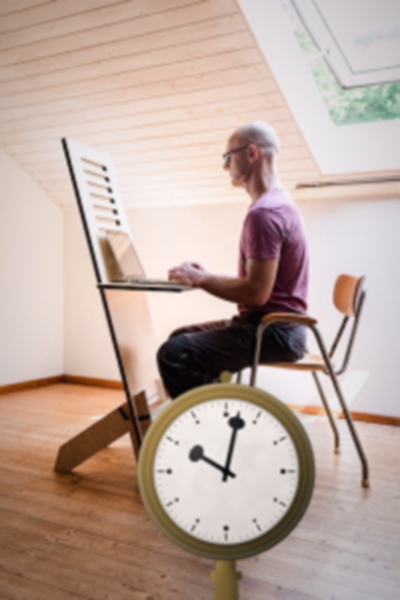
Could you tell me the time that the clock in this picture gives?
10:02
